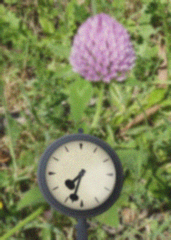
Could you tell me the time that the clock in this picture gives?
7:33
